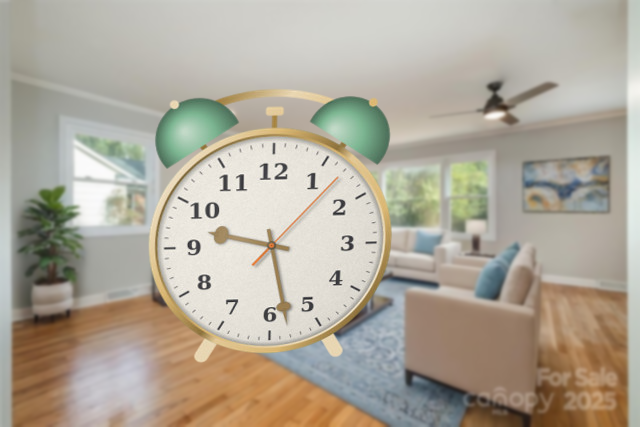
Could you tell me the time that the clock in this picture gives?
9:28:07
